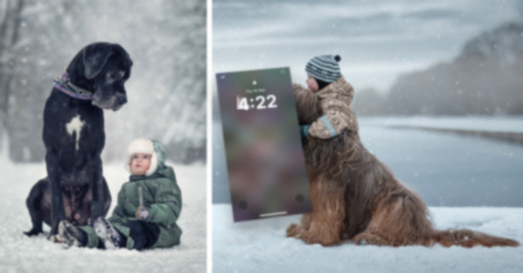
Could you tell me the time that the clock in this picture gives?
4:22
